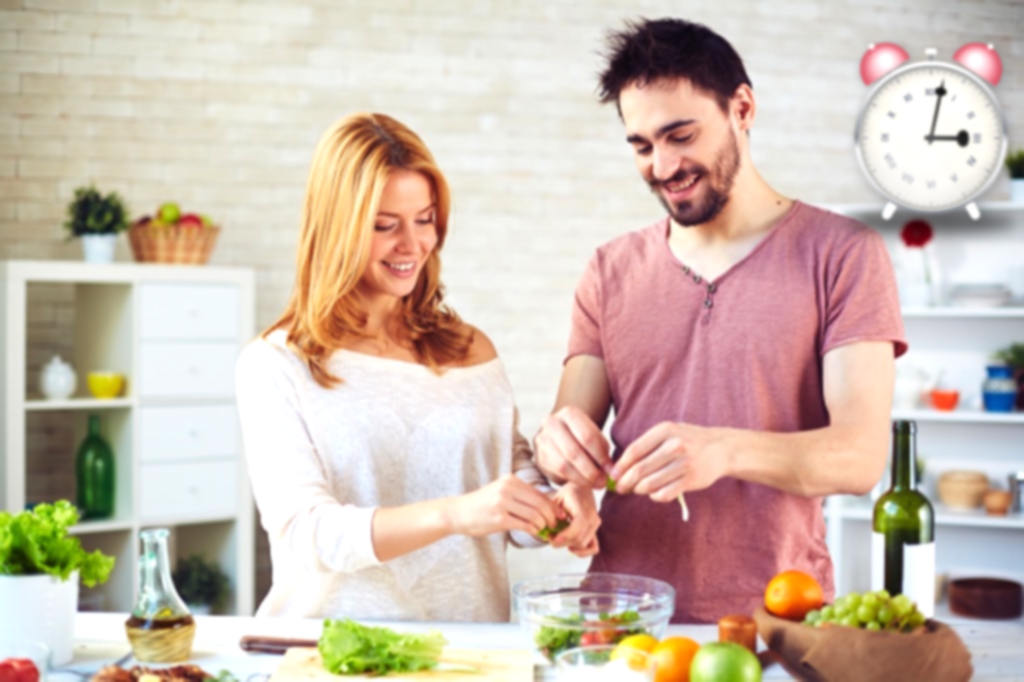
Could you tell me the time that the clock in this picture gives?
3:02
